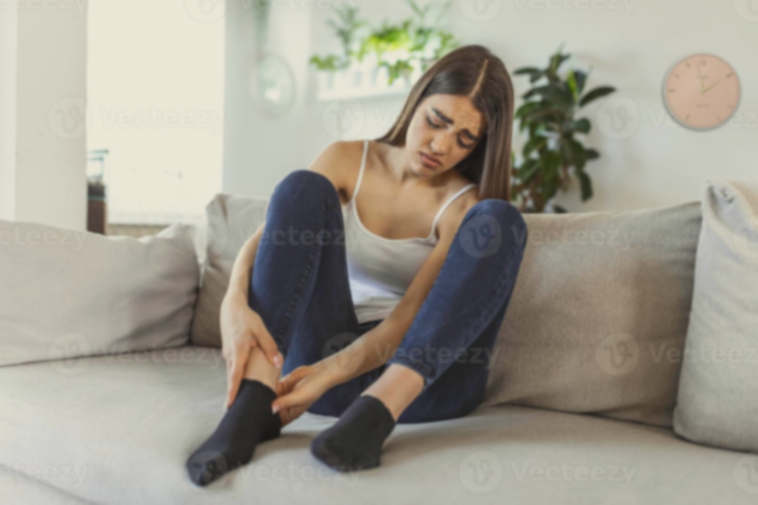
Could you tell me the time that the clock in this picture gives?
1:58
